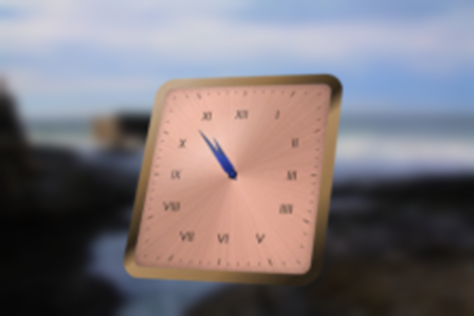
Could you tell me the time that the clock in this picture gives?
10:53
